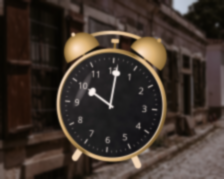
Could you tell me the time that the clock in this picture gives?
10:01
